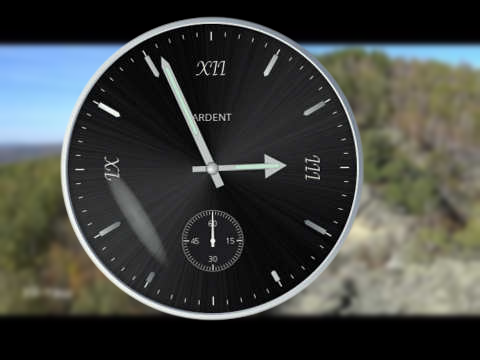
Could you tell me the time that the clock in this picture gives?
2:56
